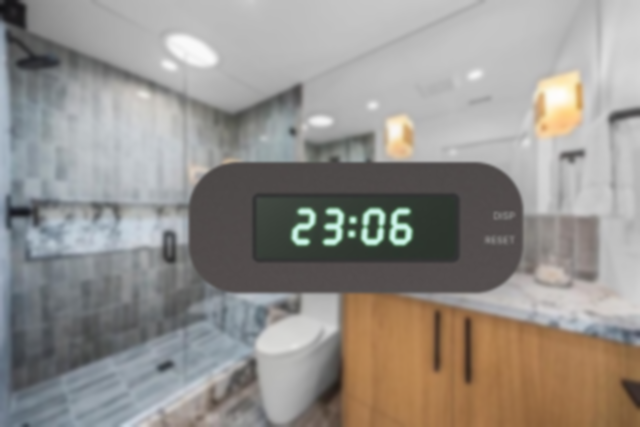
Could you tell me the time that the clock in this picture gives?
23:06
